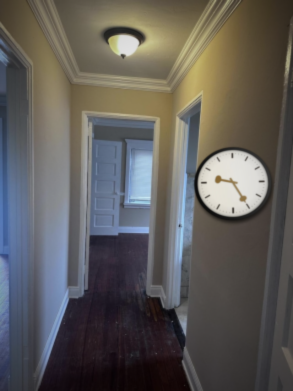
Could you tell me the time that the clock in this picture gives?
9:25
